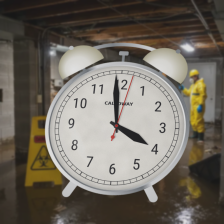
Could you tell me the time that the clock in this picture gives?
3:59:02
